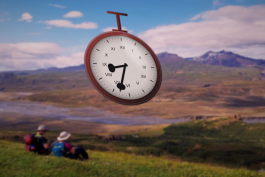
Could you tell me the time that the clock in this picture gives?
8:33
